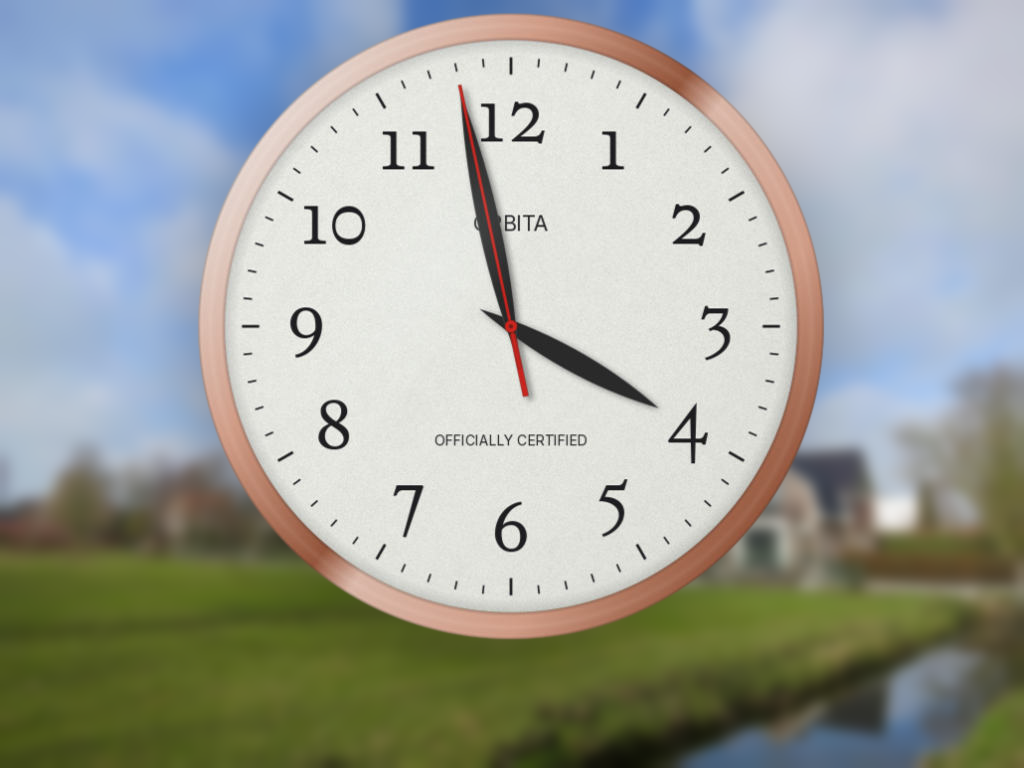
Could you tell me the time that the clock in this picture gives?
3:57:58
